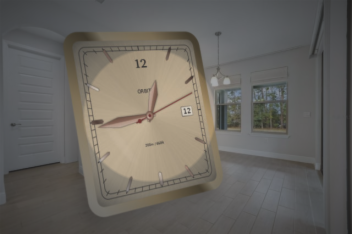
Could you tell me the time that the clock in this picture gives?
12:44:12
